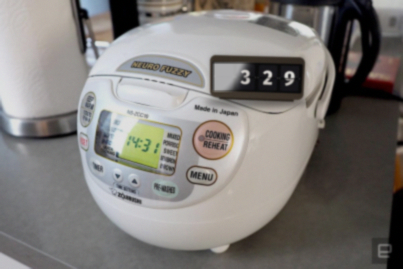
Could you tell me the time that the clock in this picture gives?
3:29
